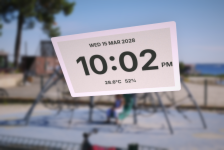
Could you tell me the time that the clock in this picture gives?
10:02
